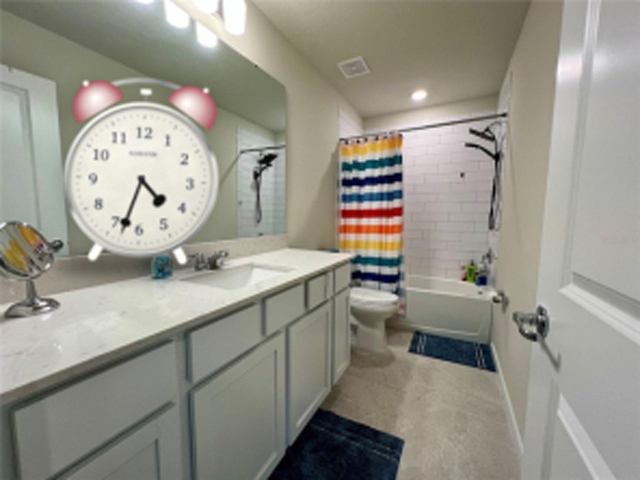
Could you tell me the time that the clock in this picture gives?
4:33
